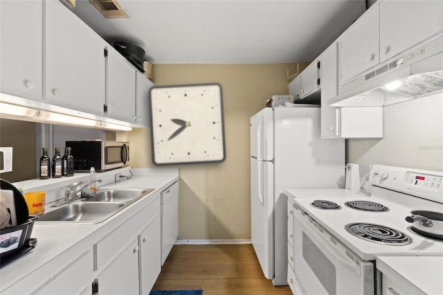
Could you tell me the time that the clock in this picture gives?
9:39
